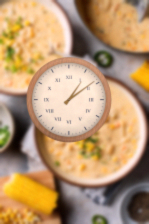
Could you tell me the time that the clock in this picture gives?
1:09
